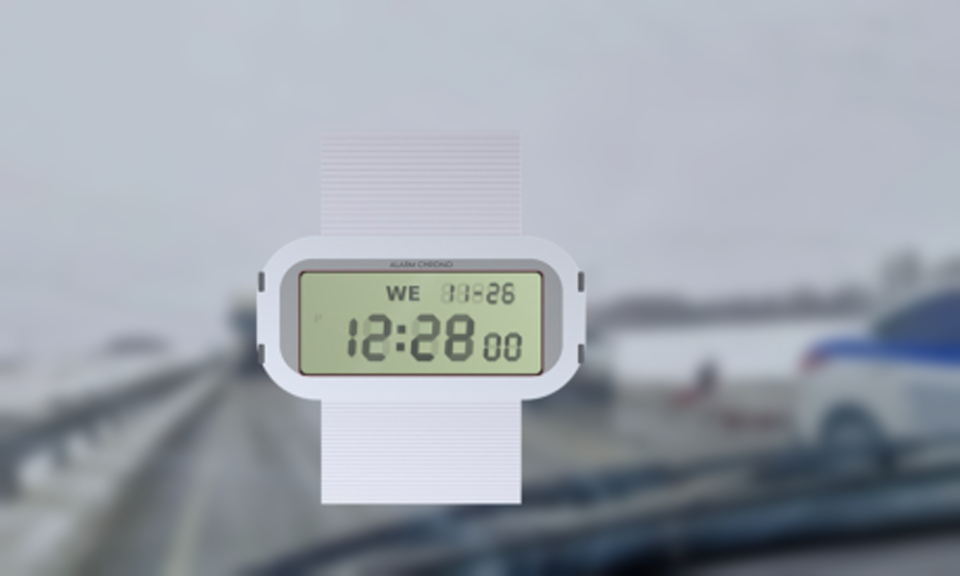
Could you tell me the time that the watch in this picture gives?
12:28:00
